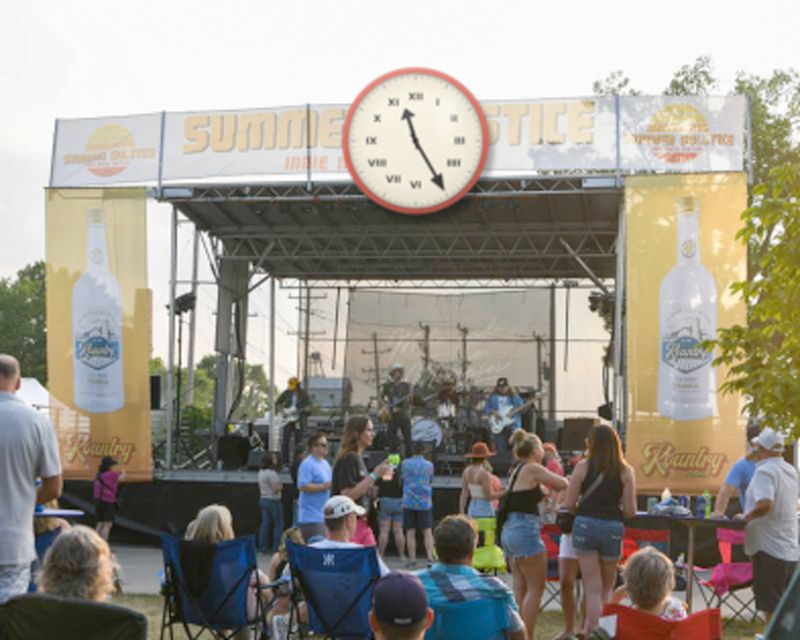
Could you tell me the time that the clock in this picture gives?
11:25
